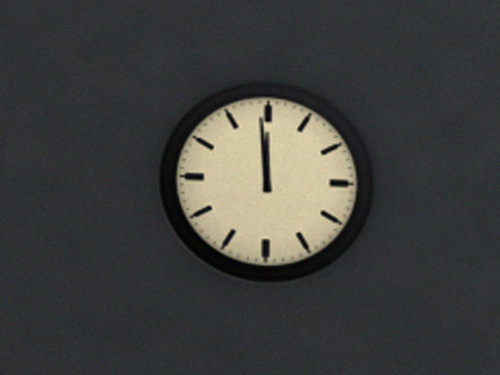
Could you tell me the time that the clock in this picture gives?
11:59
